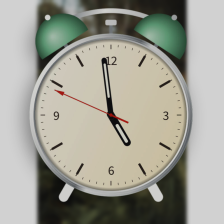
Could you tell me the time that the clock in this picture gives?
4:58:49
